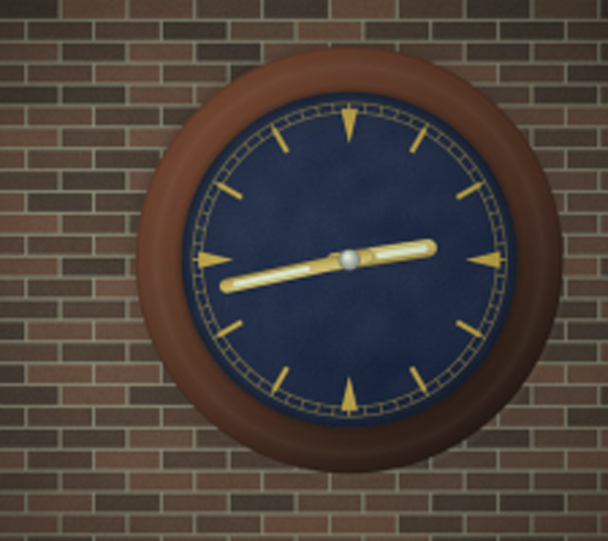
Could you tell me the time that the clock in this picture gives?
2:43
